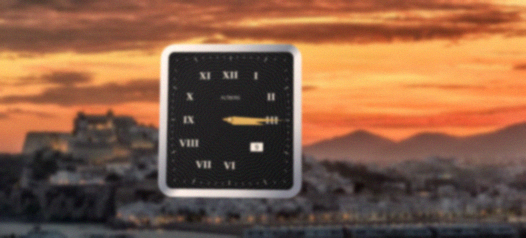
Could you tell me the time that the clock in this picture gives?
3:15
